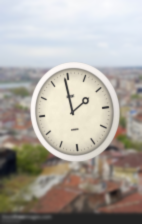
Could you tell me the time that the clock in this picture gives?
1:59
